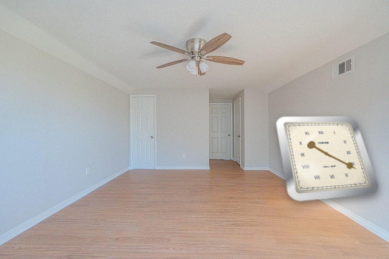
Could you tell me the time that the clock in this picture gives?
10:21
